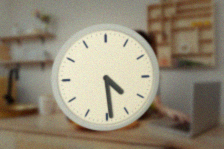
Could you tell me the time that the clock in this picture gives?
4:29
